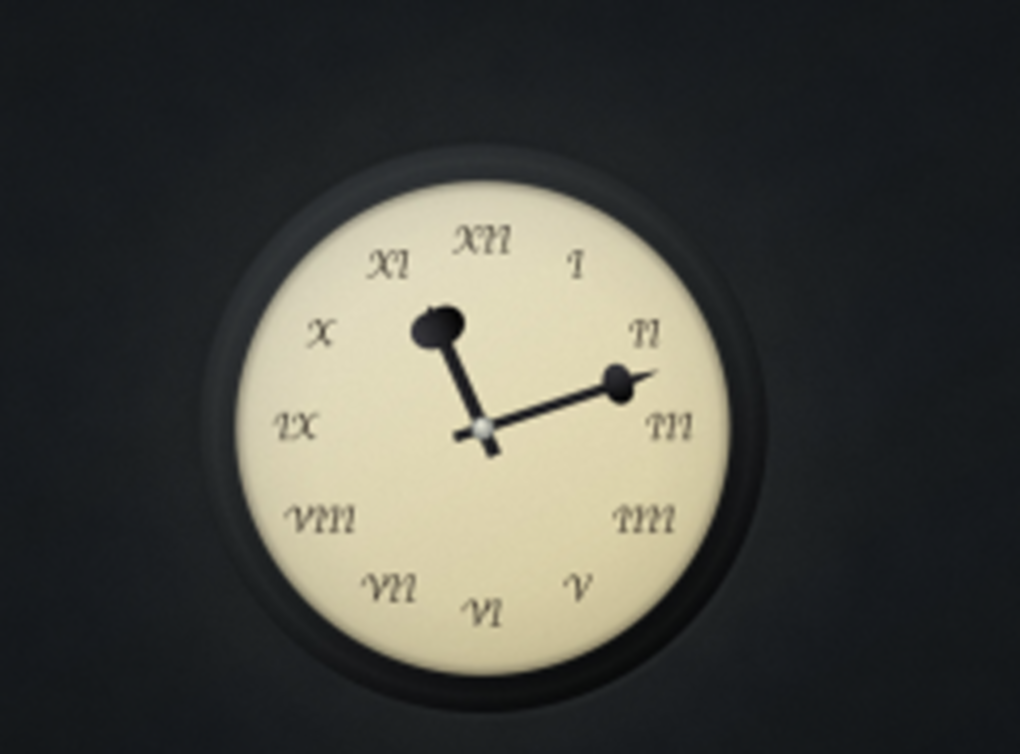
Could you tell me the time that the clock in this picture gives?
11:12
